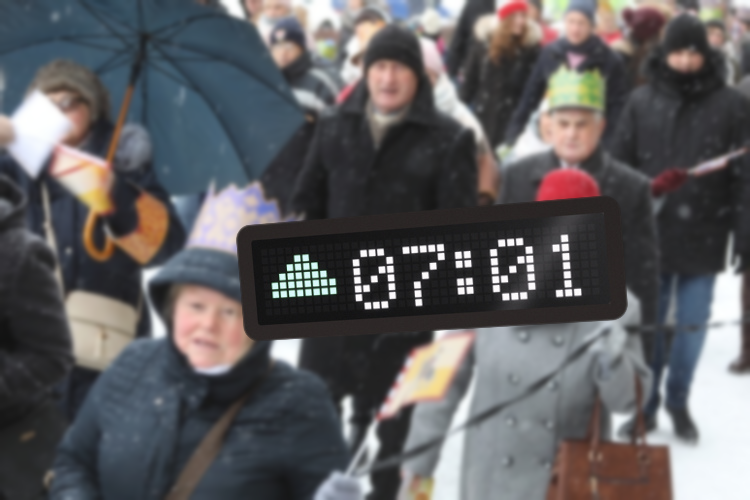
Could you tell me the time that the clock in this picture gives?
7:01
